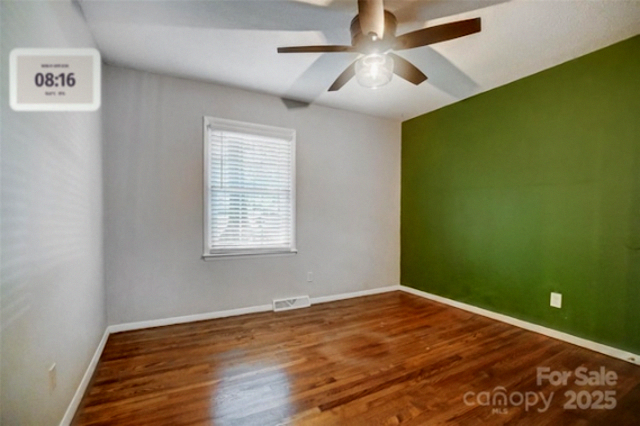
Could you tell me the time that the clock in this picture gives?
8:16
